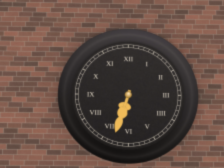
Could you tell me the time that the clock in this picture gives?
6:33
